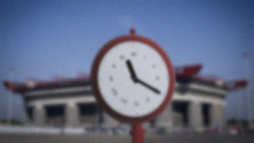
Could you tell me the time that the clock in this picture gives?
11:20
